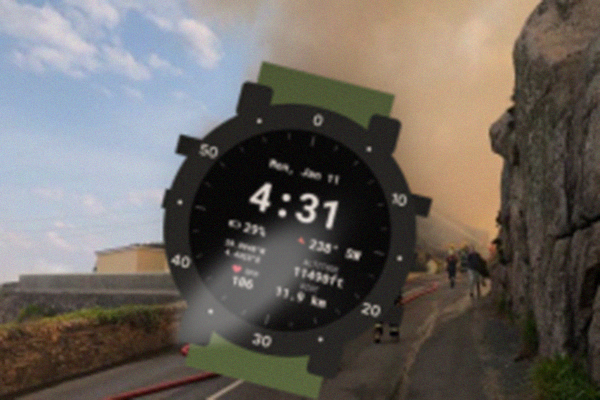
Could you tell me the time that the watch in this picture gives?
4:31
